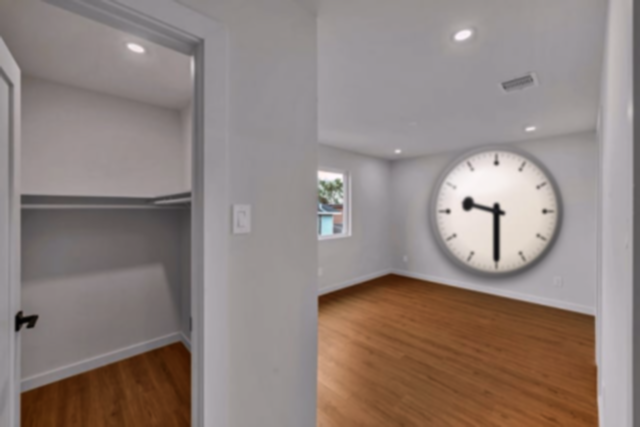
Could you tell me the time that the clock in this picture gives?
9:30
